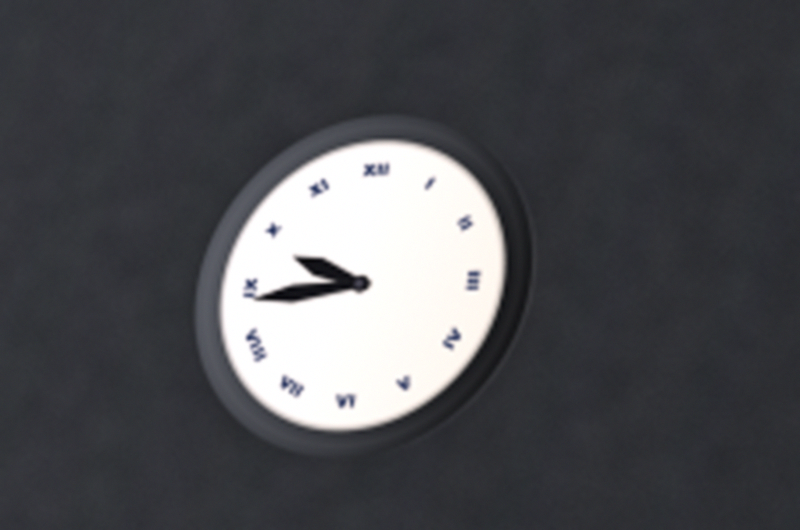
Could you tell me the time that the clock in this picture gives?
9:44
